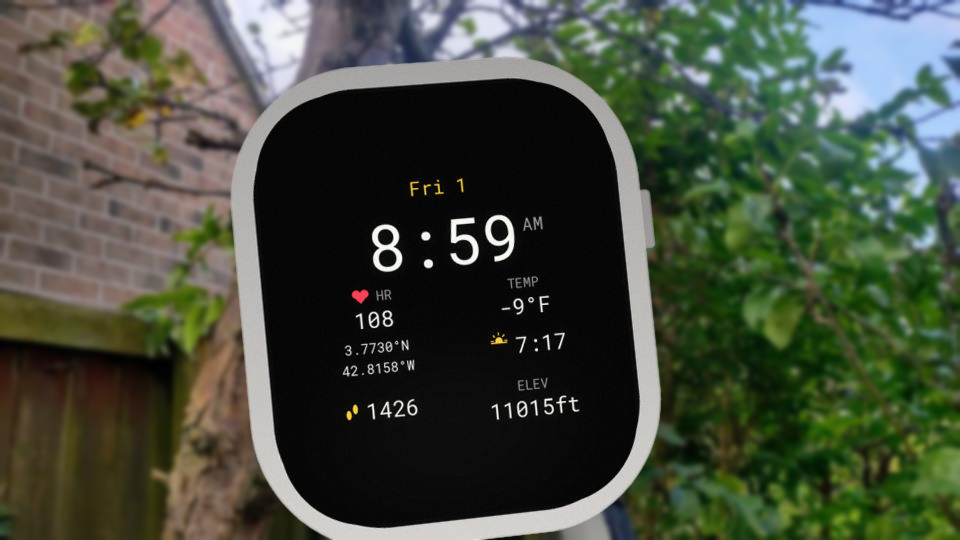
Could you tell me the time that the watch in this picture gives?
8:59
